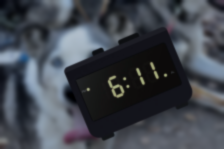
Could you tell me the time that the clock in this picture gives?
6:11
